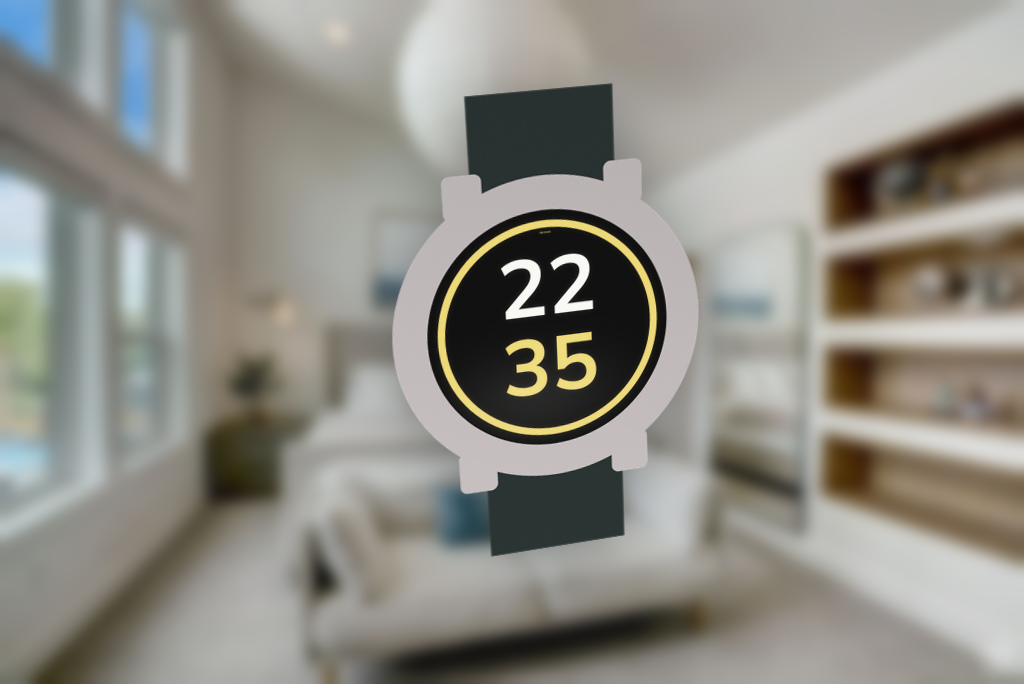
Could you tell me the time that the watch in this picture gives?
22:35
